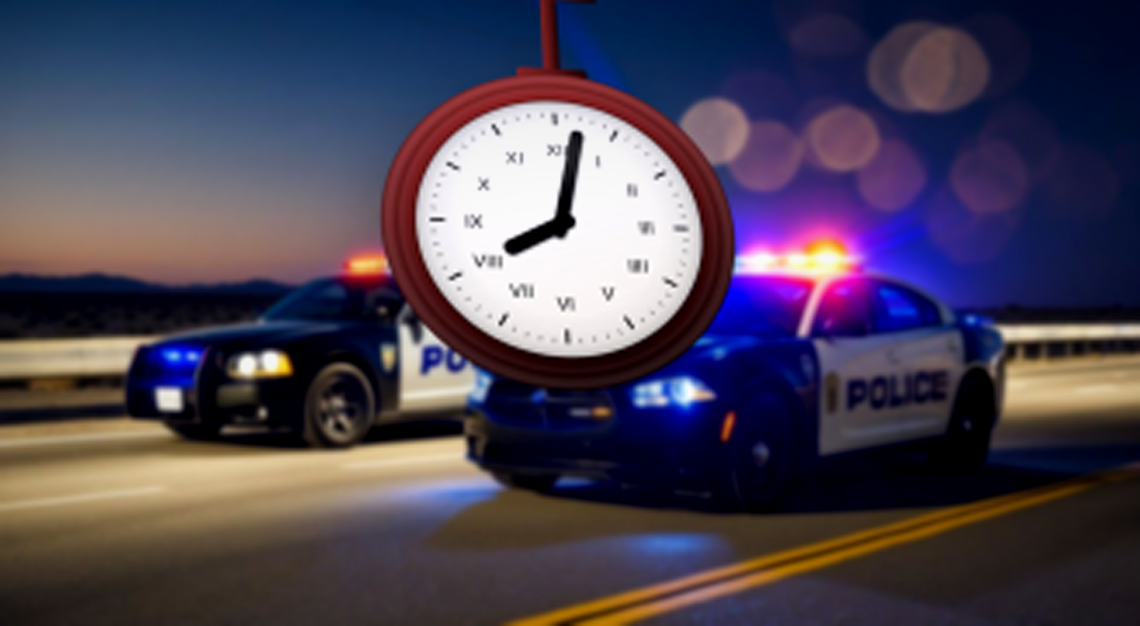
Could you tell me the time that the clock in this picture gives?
8:02
